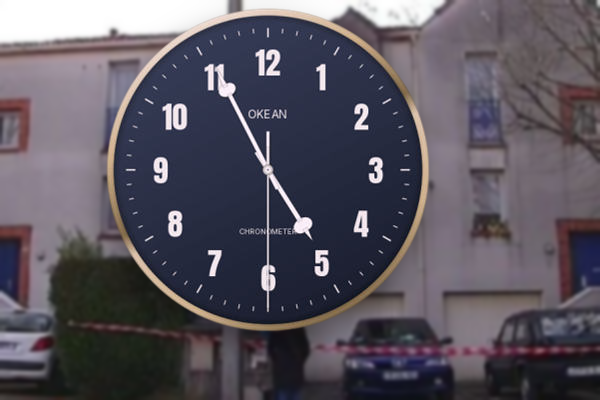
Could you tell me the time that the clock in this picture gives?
4:55:30
